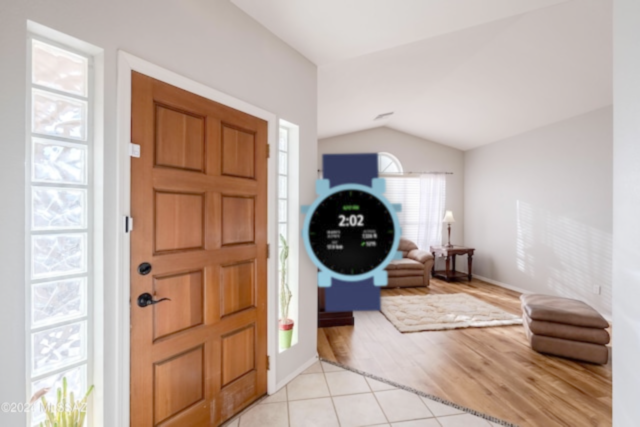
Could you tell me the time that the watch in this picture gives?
2:02
